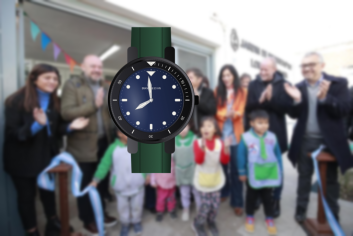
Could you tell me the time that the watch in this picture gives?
7:59
